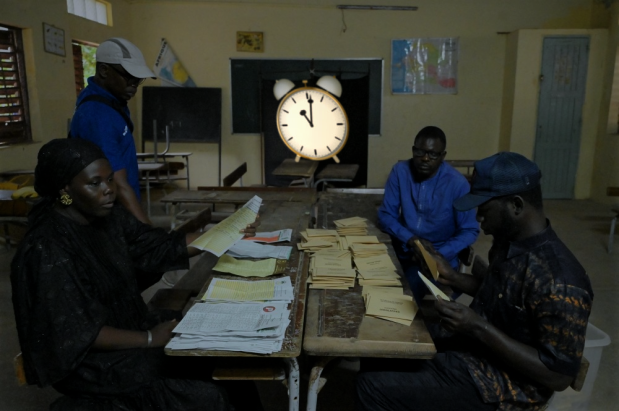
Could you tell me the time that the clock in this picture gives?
11:01
